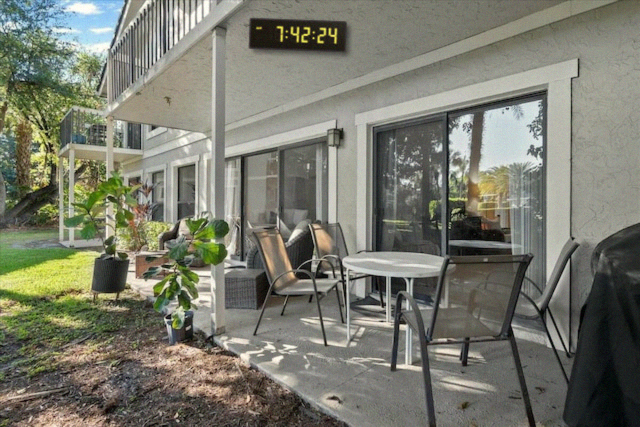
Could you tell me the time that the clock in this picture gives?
7:42:24
